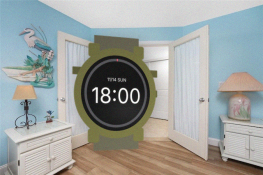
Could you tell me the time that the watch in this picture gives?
18:00
